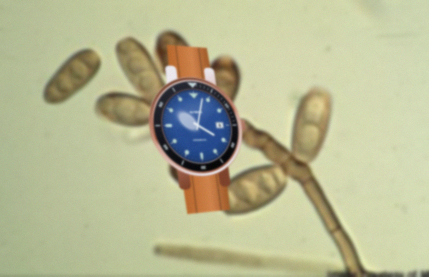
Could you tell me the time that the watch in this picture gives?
4:03
